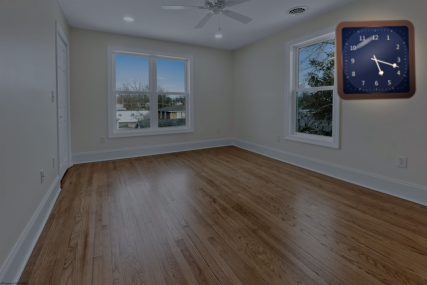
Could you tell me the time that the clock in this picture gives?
5:18
